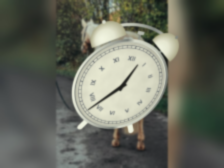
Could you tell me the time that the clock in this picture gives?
12:37
